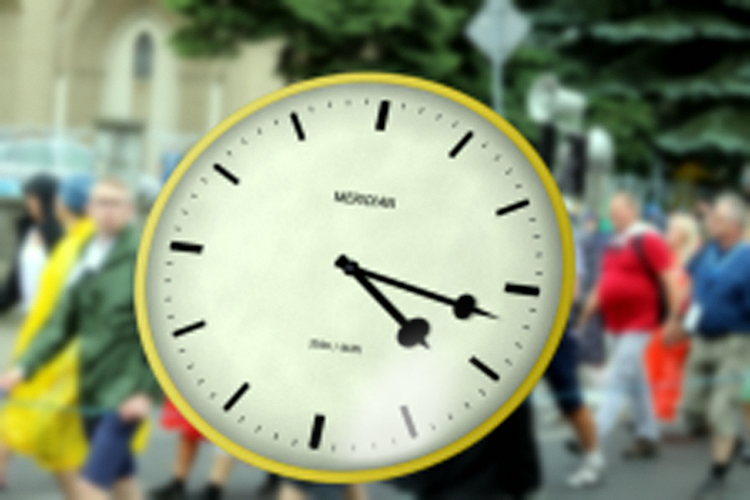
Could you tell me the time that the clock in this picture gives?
4:17
